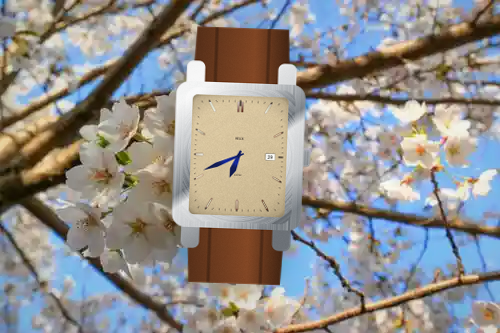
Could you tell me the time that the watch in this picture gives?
6:41
